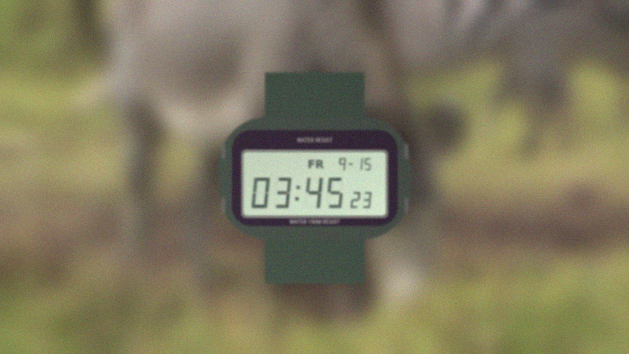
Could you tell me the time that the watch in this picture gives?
3:45:23
